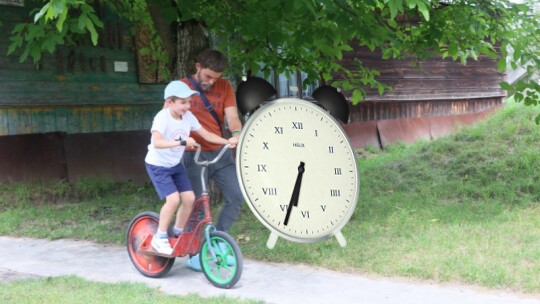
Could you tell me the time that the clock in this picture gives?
6:34
